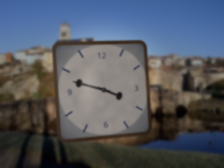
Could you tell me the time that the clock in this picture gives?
3:48
